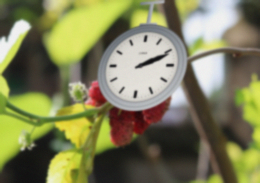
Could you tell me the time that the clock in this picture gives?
2:11
